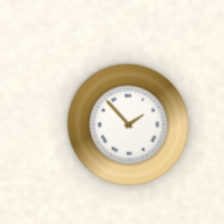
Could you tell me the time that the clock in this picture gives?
1:53
